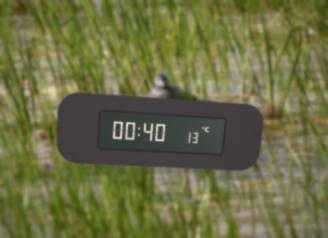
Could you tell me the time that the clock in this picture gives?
0:40
